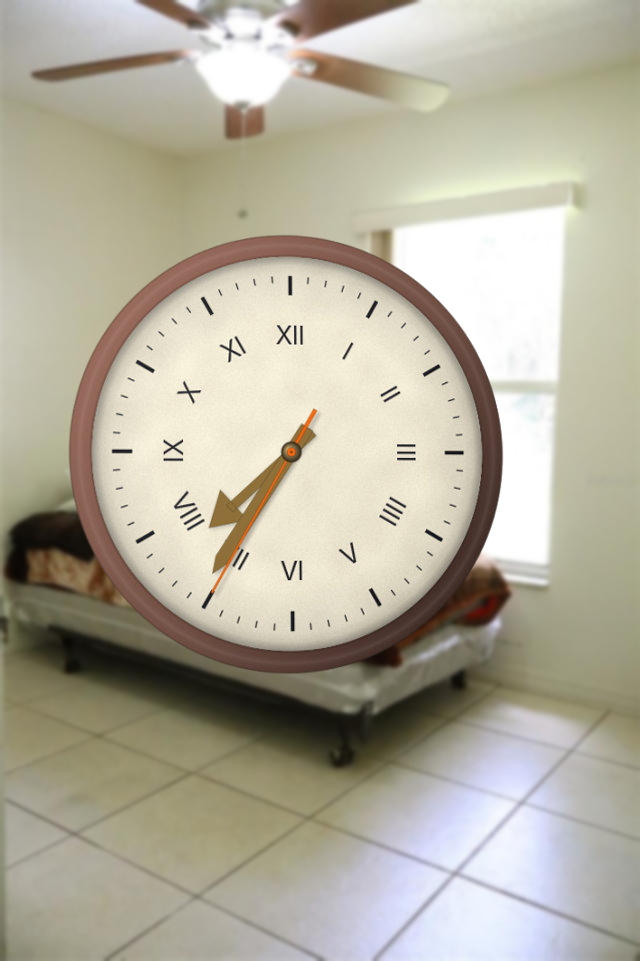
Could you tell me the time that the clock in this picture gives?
7:35:35
